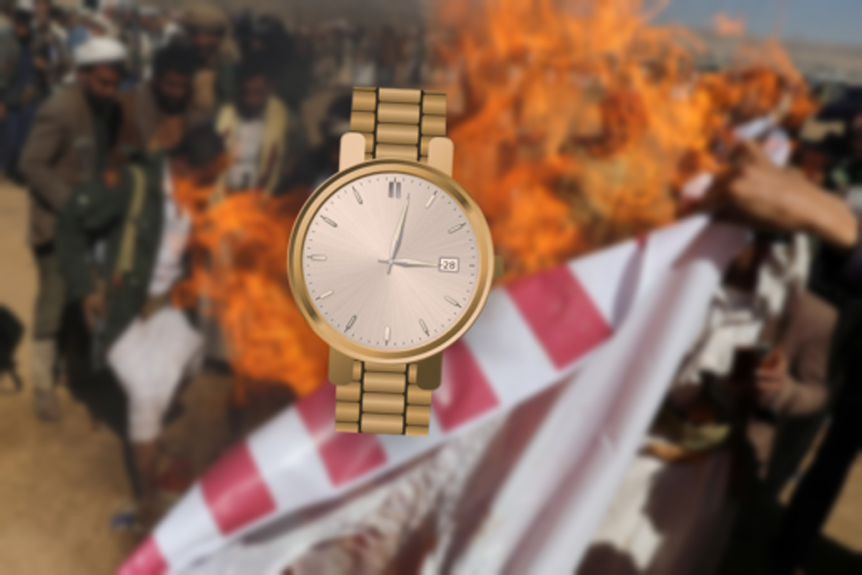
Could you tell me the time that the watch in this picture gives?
3:02
